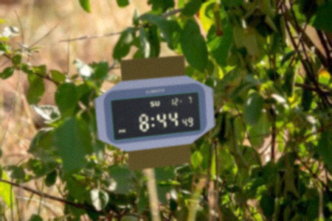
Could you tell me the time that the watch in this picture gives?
8:44
